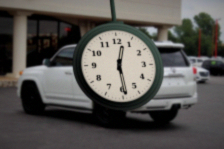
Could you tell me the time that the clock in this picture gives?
12:29
